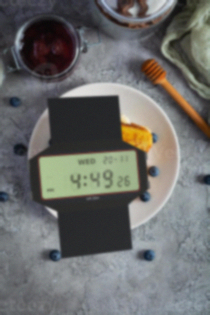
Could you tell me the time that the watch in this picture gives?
4:49
